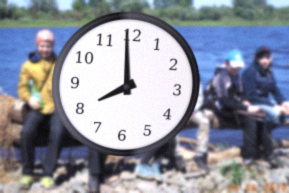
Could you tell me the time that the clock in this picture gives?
7:59
